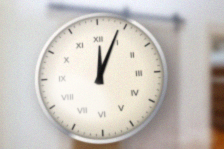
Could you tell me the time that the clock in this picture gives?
12:04
